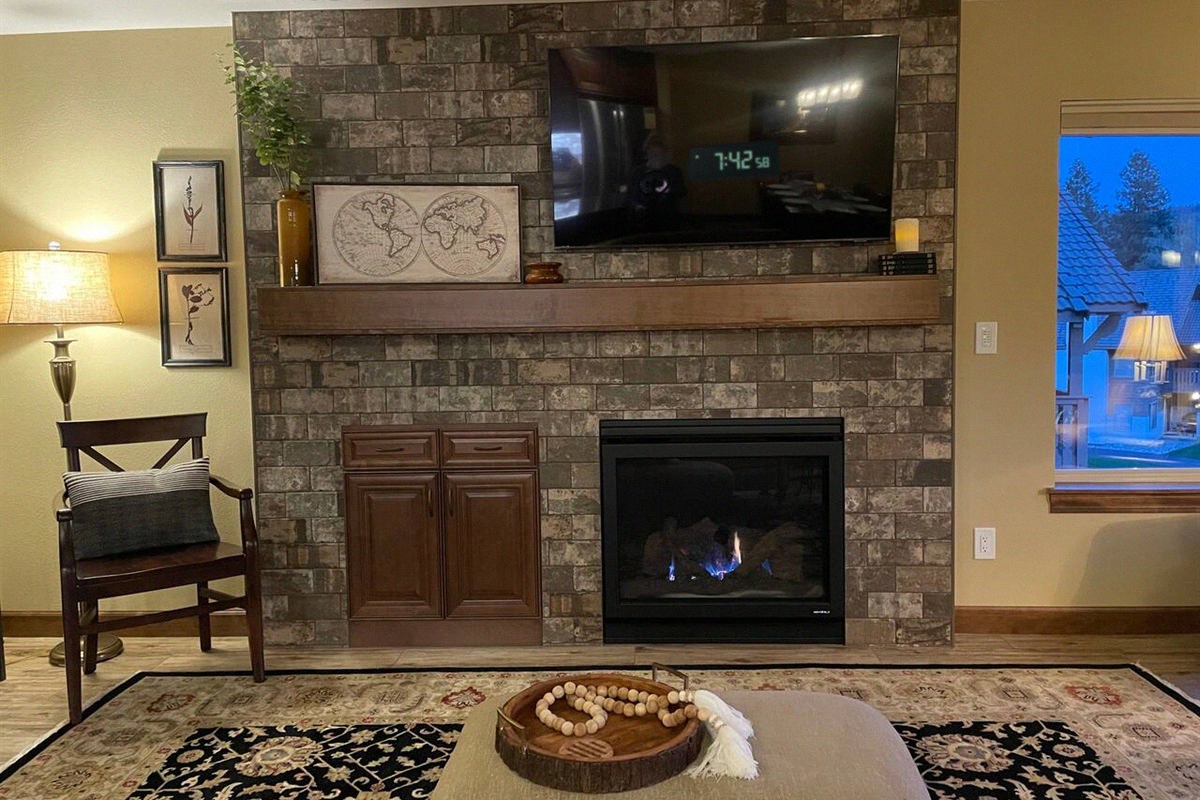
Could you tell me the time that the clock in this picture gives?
7:42
